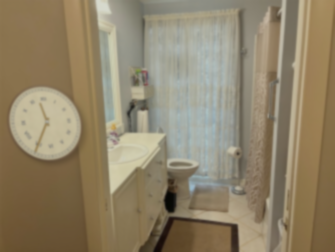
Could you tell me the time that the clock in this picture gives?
11:35
